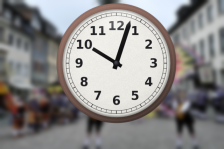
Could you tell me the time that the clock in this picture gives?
10:03
